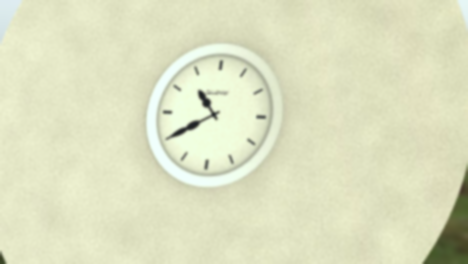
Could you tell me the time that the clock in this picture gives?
10:40
